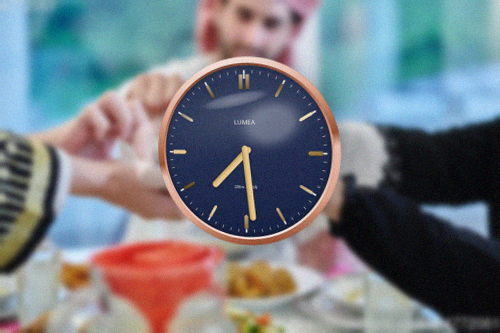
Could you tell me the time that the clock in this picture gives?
7:29
